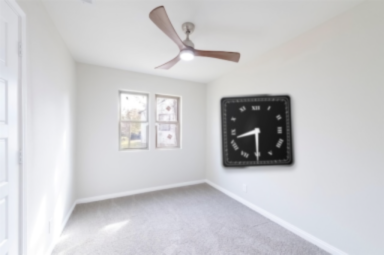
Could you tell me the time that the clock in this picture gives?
8:30
